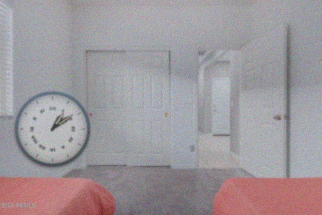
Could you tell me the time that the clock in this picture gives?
1:09
